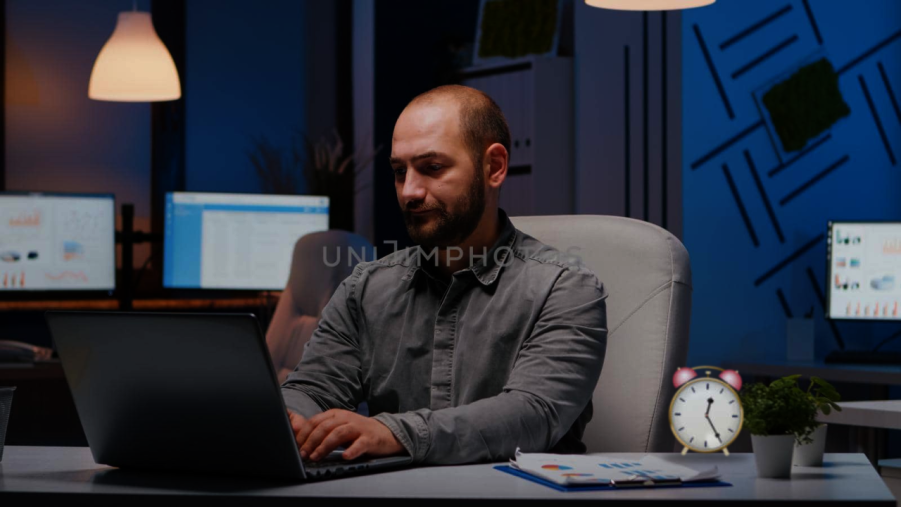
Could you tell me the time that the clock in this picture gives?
12:25
